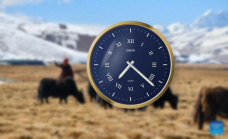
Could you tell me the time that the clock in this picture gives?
7:22
